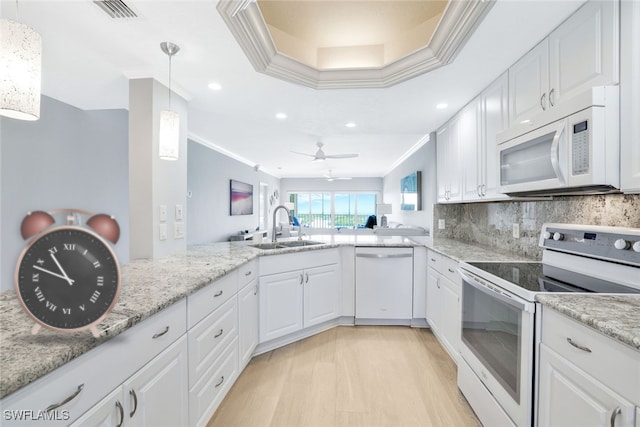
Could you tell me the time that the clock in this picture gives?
10:48
